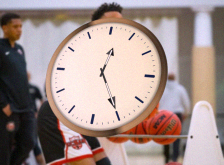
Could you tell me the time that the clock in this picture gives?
12:25
